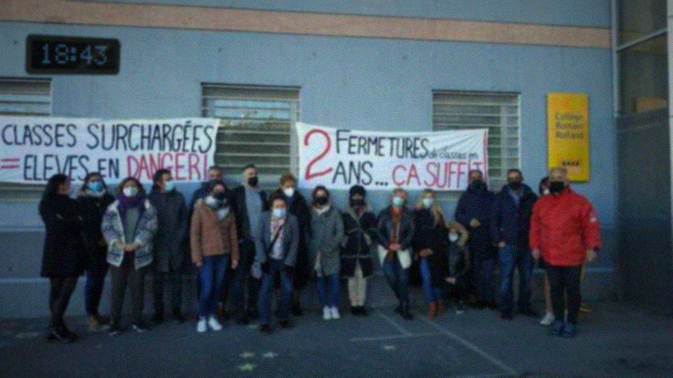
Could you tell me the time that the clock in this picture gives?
18:43
